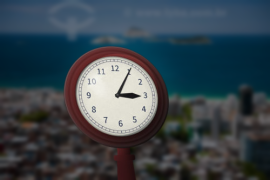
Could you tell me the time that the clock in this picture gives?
3:05
